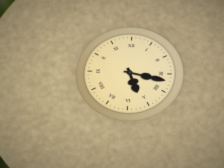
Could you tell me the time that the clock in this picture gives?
5:17
